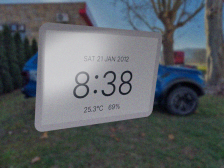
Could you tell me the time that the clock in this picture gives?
8:38
